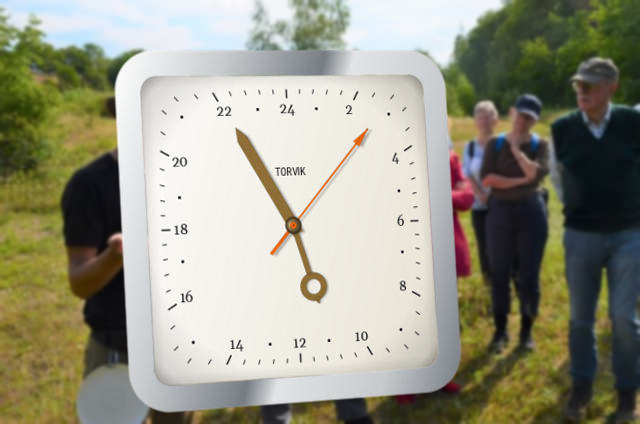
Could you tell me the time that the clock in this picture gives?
10:55:07
